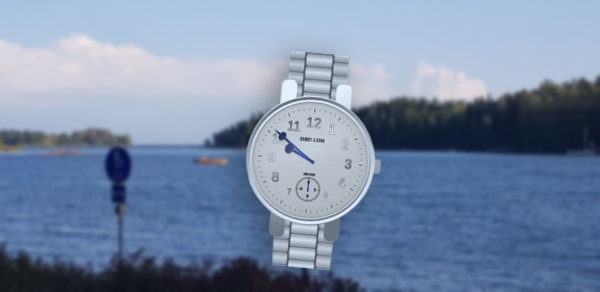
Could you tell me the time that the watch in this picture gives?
9:51
